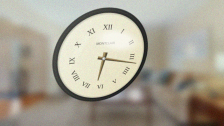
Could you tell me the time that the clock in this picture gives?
6:17
